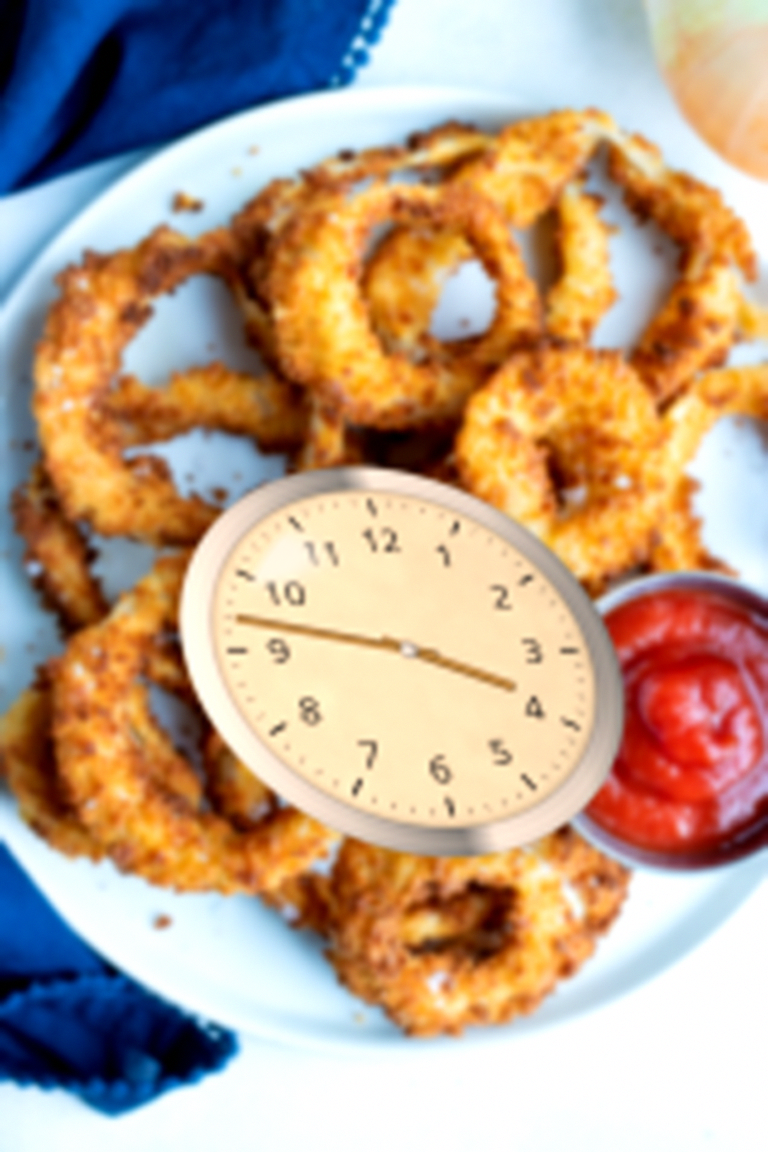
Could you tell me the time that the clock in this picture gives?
3:47
